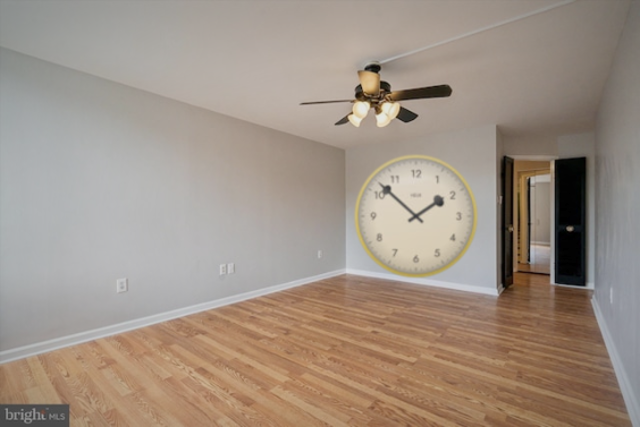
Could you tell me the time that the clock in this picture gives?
1:52
